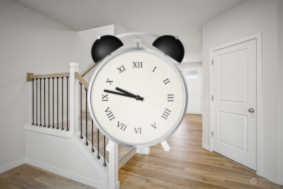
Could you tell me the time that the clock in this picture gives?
9:47
